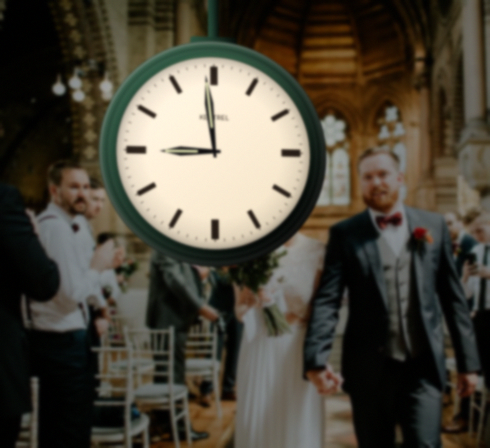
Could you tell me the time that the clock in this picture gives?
8:59
